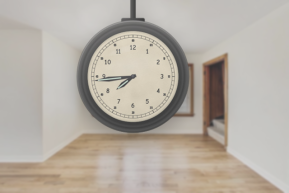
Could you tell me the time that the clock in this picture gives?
7:44
